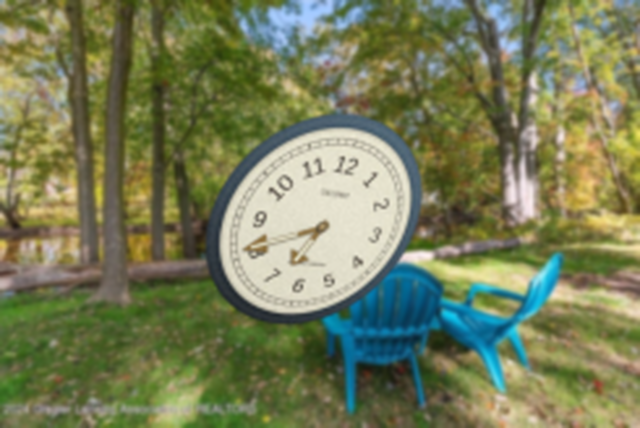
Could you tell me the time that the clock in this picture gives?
6:41
